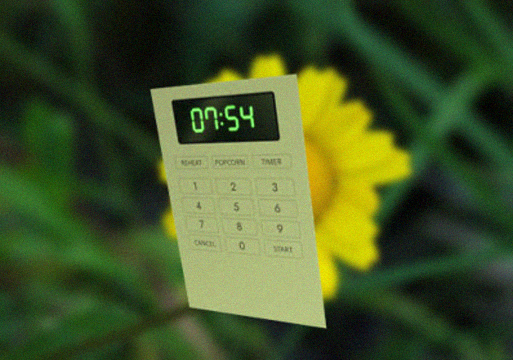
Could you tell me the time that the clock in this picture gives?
7:54
